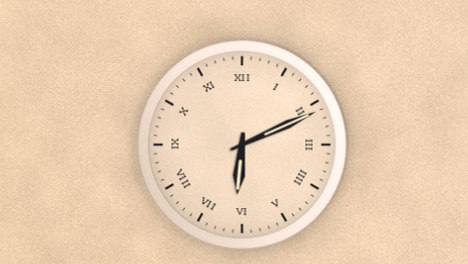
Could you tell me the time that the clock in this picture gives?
6:11
